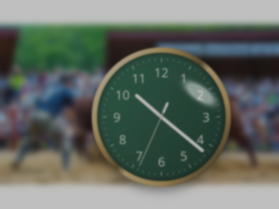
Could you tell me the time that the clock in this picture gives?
10:21:34
